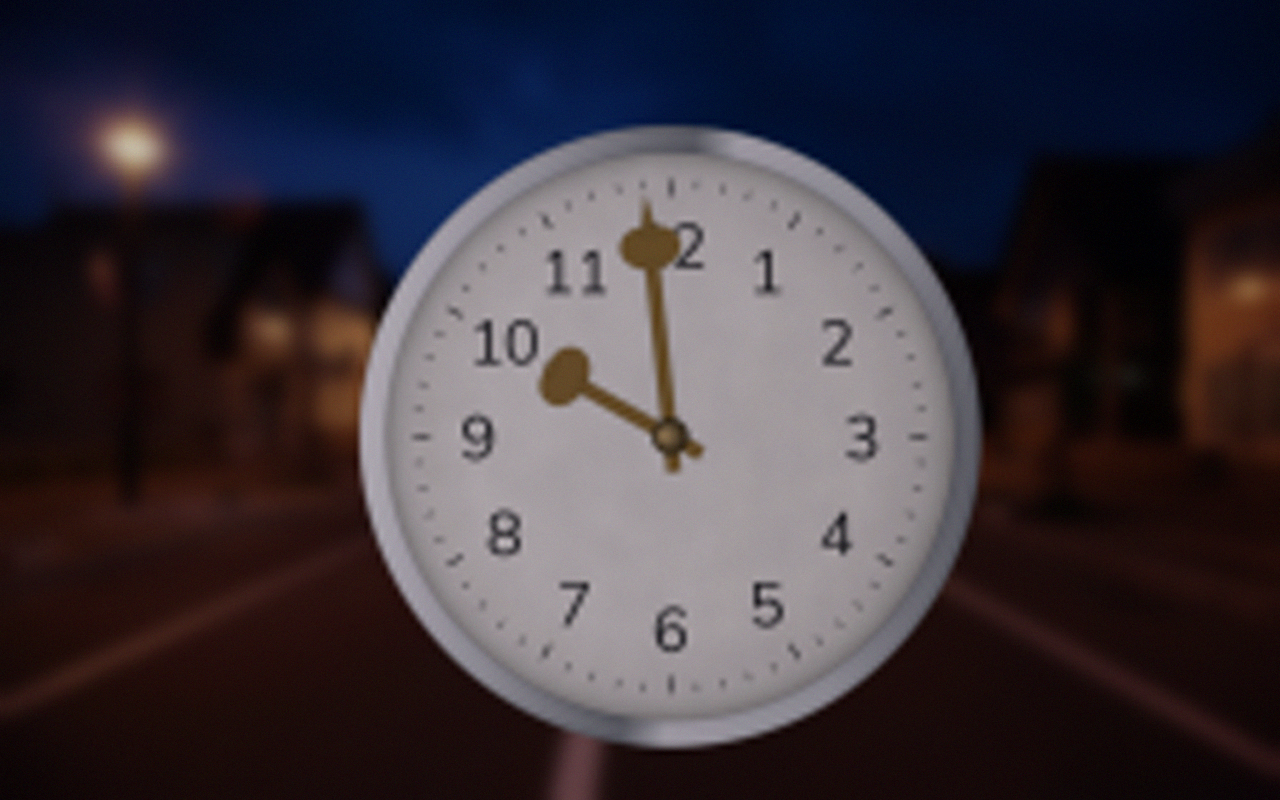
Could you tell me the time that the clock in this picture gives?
9:59
